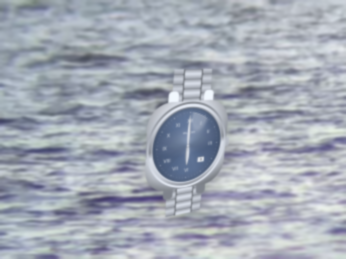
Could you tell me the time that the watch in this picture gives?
6:00
